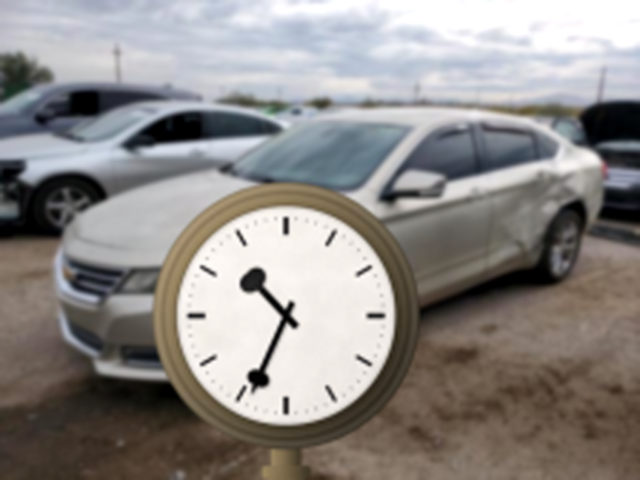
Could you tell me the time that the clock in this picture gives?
10:34
